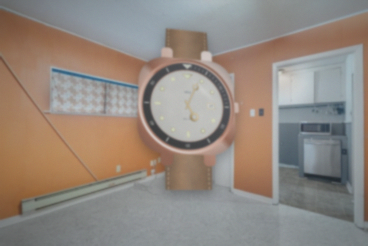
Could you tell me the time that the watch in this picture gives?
5:04
